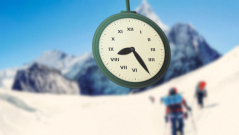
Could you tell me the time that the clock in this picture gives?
8:25
